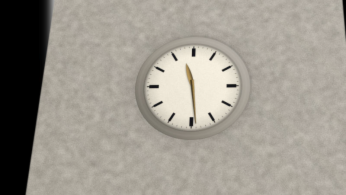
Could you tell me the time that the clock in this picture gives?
11:29
